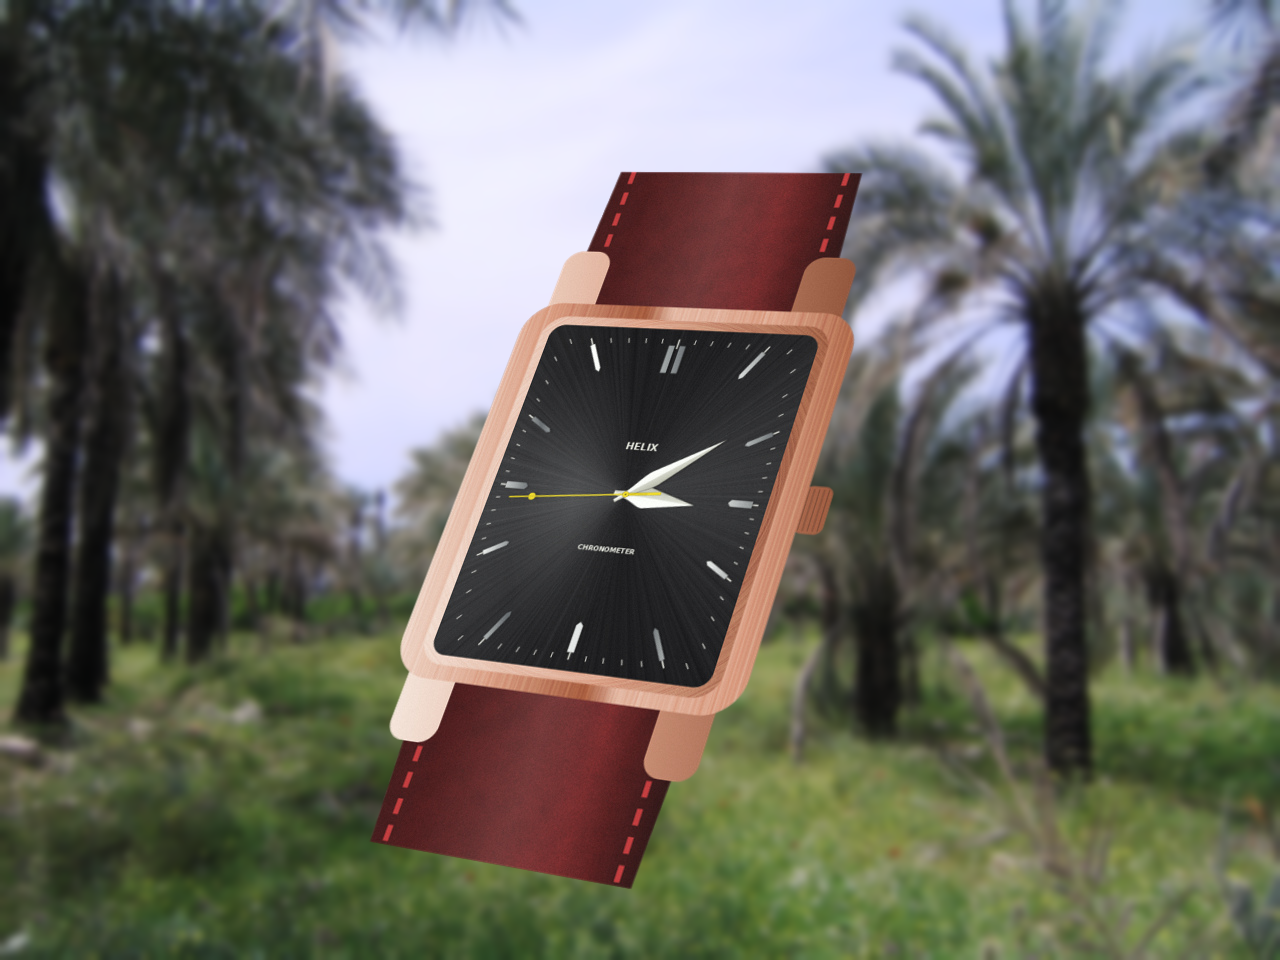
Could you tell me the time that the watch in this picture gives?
3:08:44
